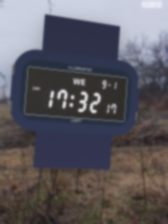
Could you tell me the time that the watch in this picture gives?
17:32
